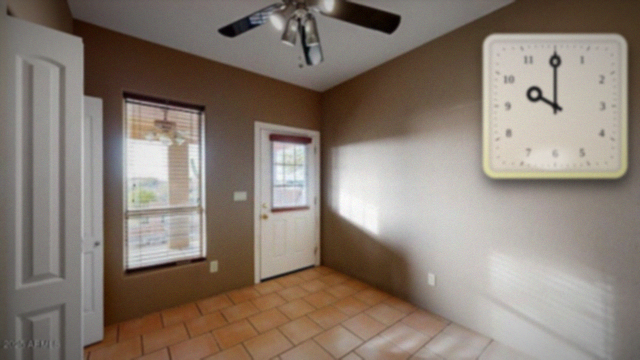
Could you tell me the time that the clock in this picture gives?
10:00
